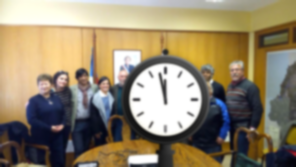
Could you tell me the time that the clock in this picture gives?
11:58
